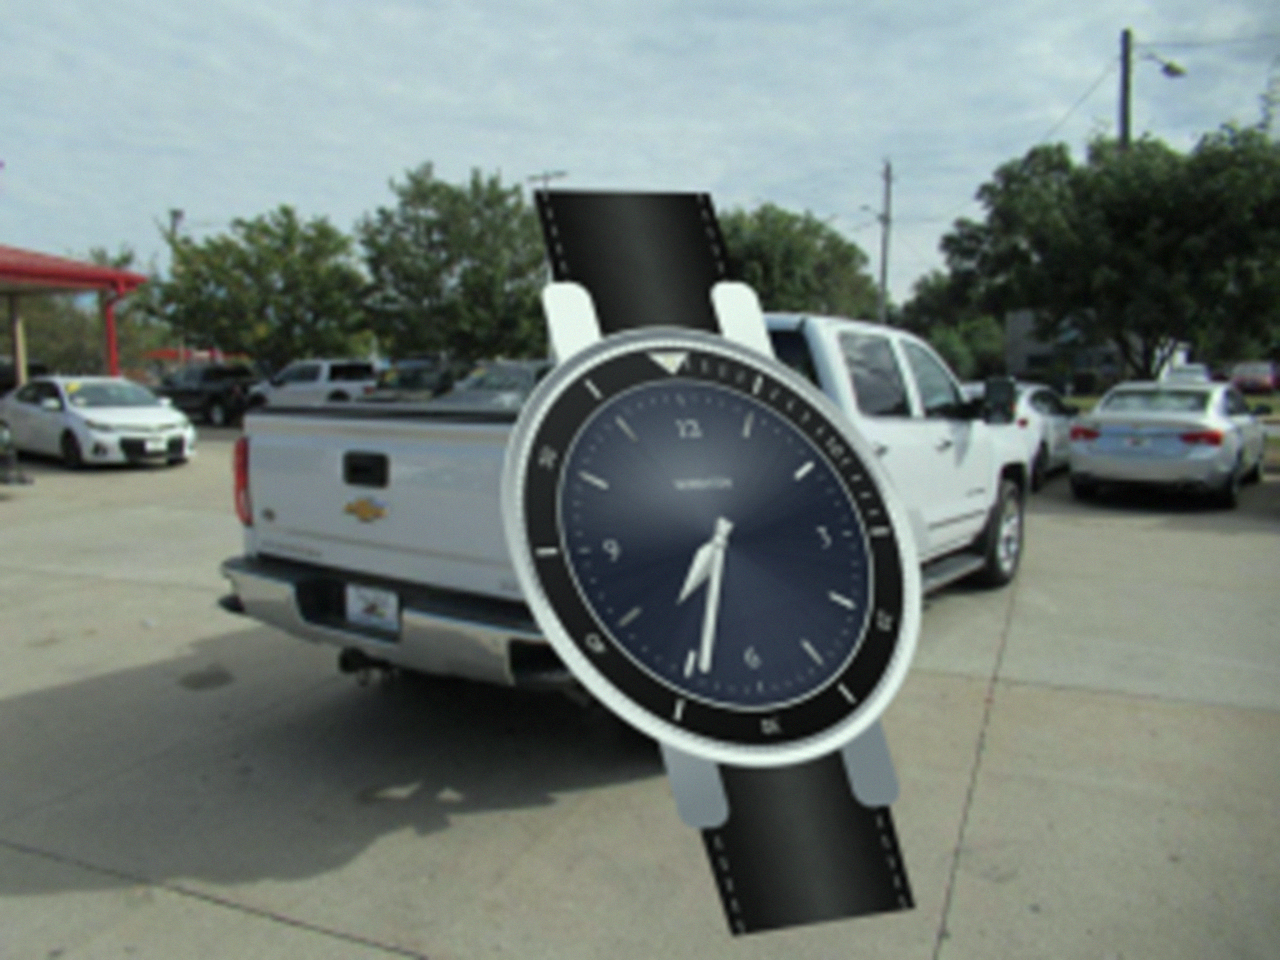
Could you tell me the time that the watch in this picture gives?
7:34
